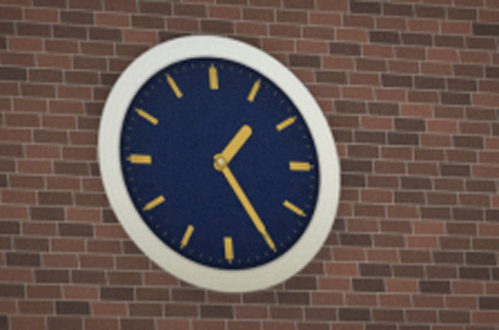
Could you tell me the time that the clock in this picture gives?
1:25
